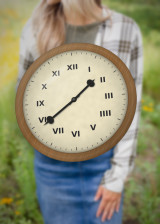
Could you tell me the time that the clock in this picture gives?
1:39
